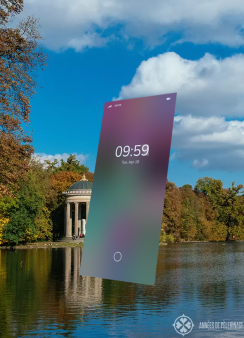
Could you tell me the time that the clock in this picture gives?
9:59
